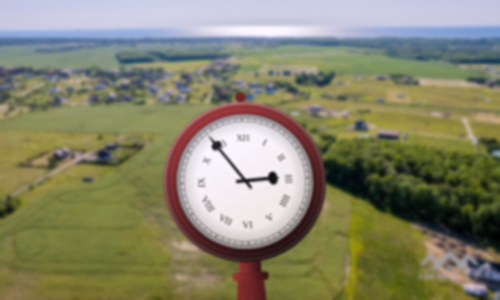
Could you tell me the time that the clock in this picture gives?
2:54
